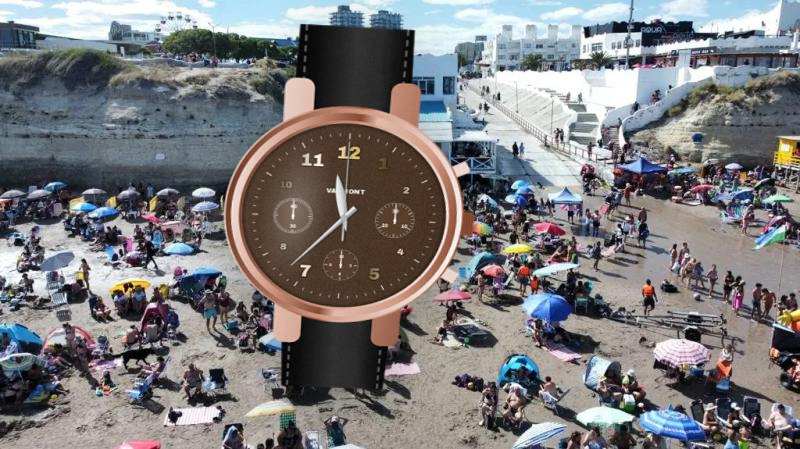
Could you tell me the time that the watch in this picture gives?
11:37
